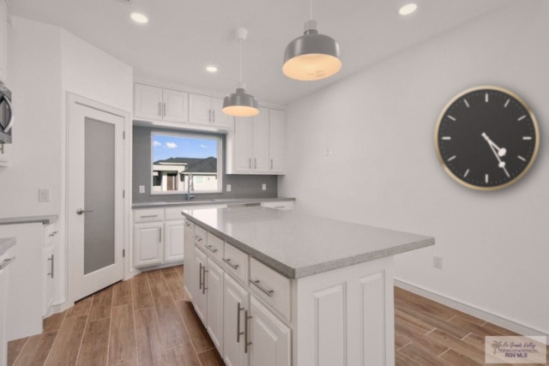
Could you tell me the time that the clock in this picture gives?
4:25
